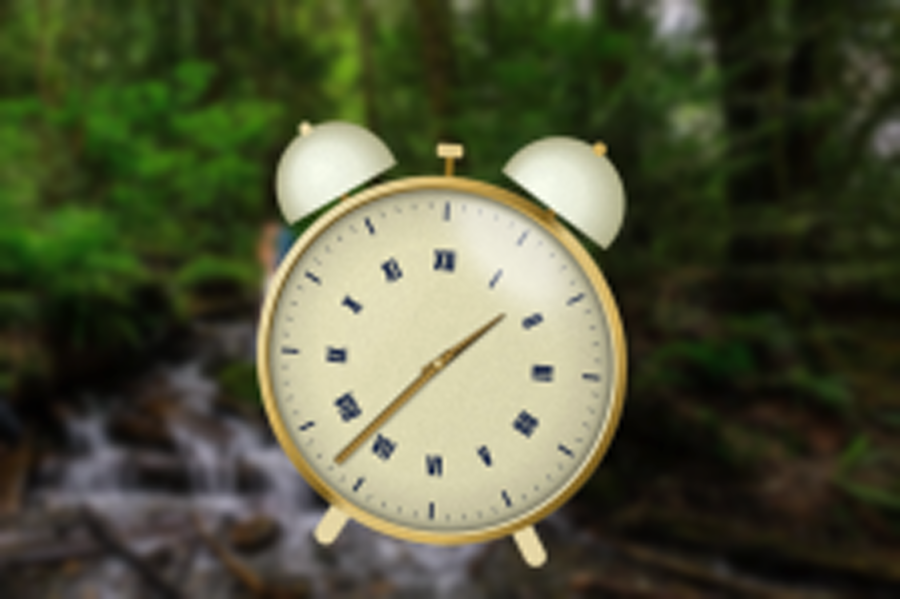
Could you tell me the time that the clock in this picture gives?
1:37
